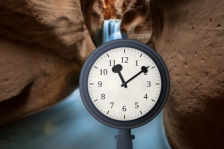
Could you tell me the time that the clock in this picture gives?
11:09
